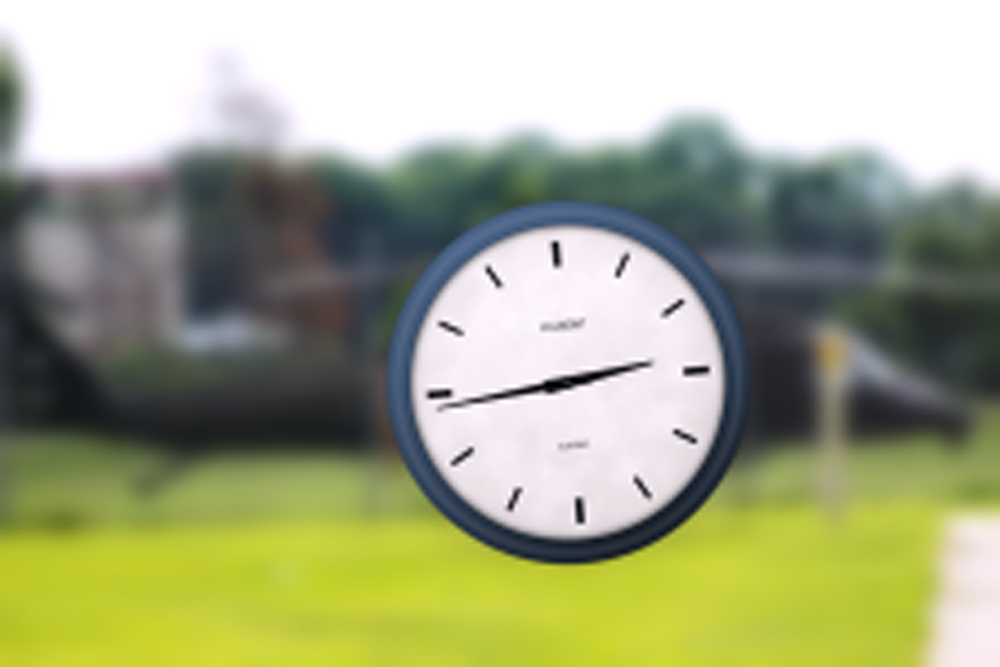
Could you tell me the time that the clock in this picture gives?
2:44
